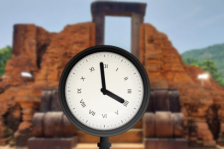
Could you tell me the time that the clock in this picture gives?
3:59
